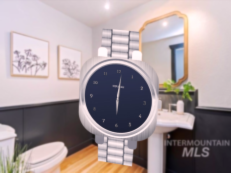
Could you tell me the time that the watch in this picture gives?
6:01
